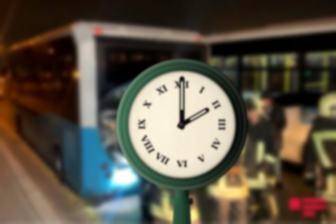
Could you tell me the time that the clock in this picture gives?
2:00
